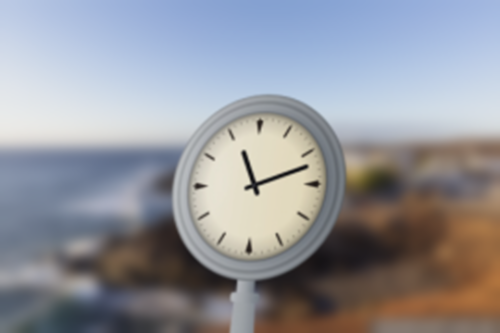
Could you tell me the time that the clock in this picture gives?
11:12
